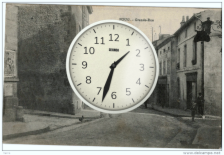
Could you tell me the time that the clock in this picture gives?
1:33
